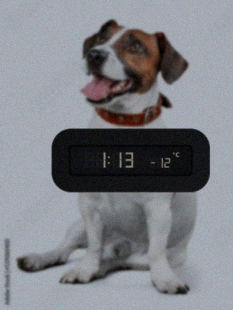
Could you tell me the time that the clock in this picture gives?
1:13
